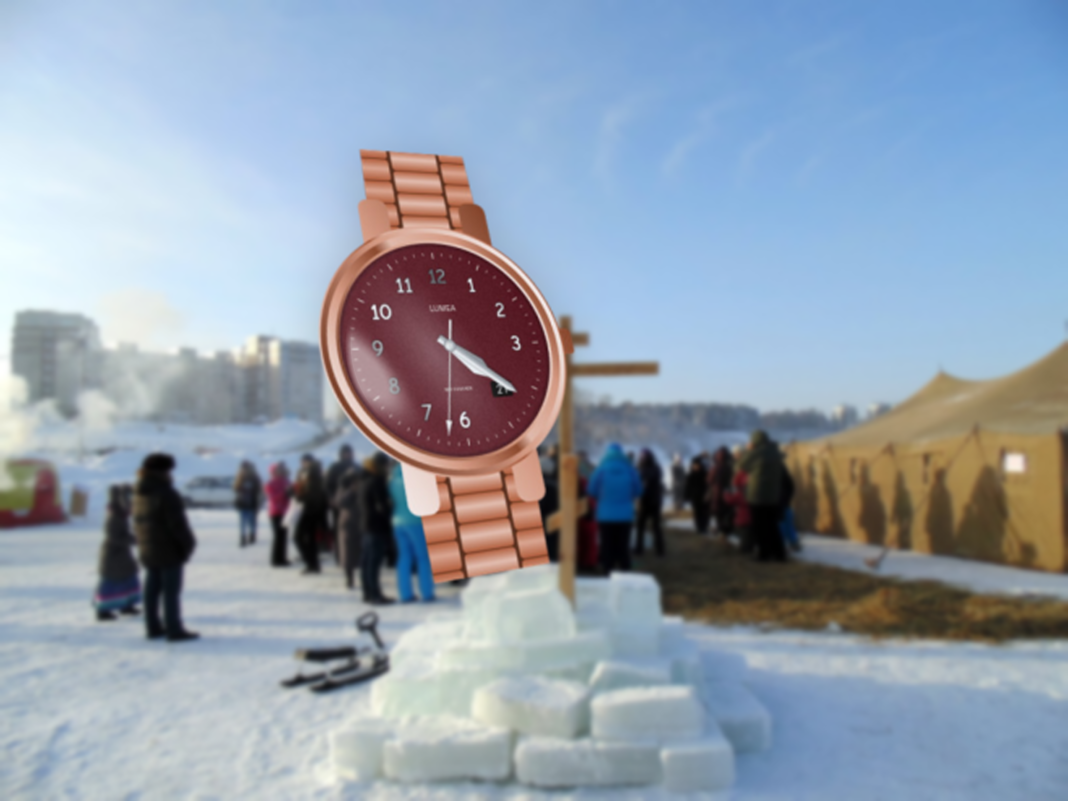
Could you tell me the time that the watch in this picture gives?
4:21:32
